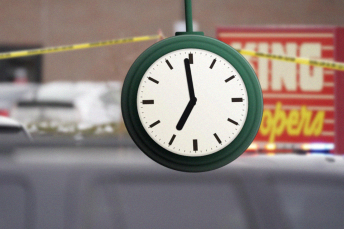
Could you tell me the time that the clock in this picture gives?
6:59
